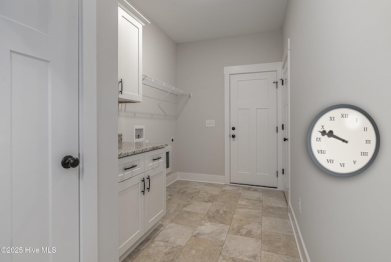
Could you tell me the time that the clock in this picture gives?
9:48
